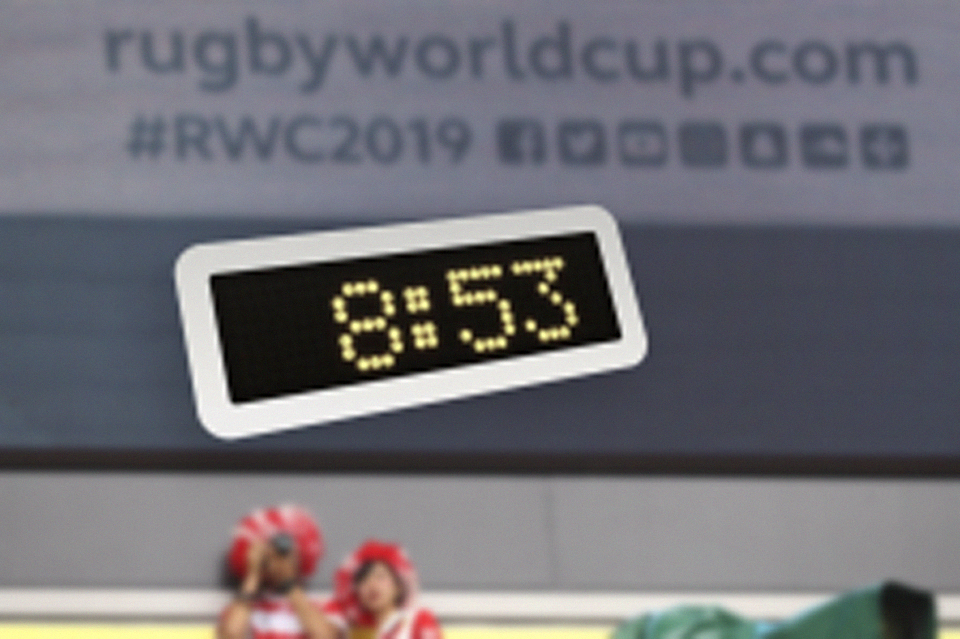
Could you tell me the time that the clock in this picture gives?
8:53
